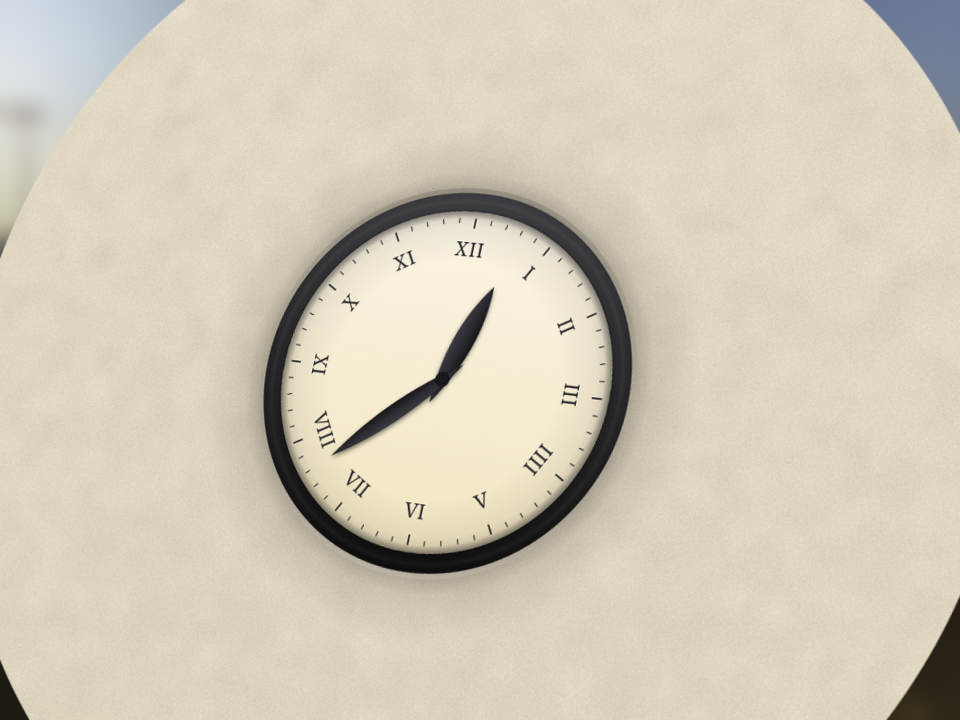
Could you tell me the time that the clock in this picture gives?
12:38
